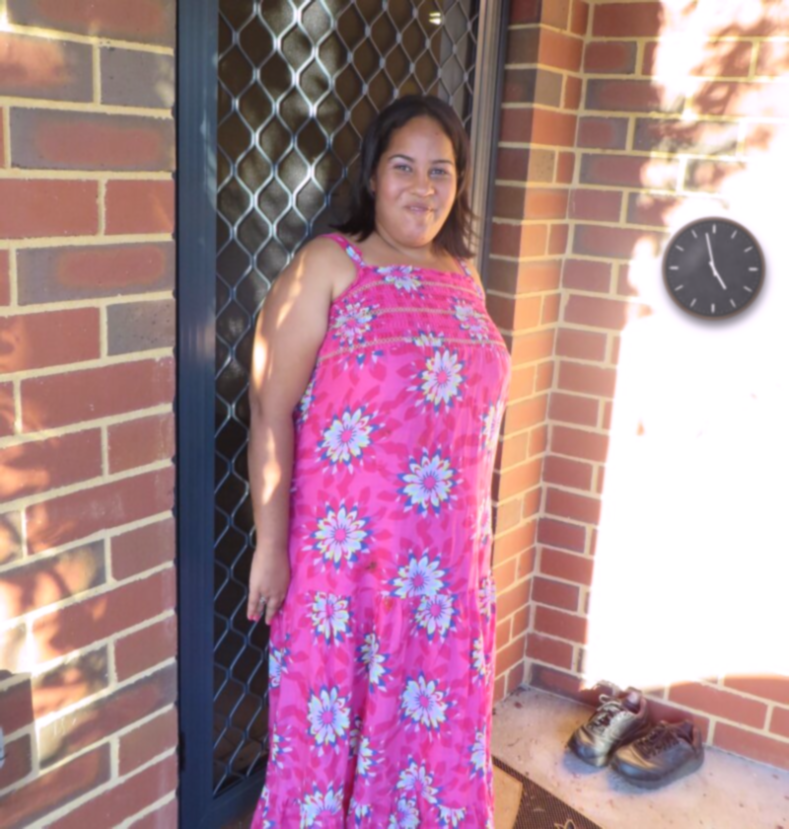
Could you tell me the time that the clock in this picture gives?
4:58
